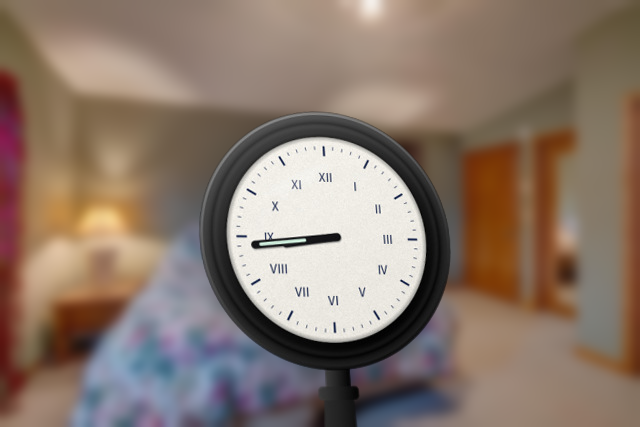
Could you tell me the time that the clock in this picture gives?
8:44
